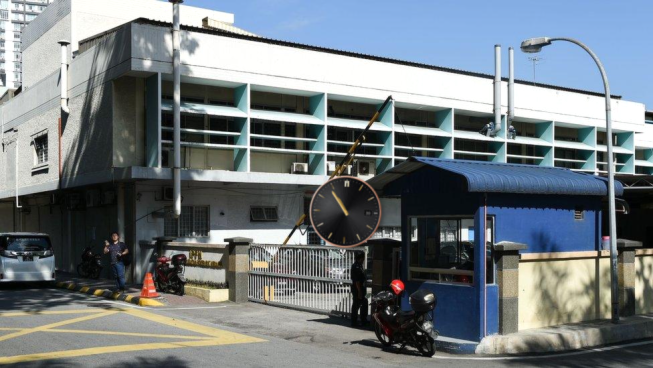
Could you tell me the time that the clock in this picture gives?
10:54
